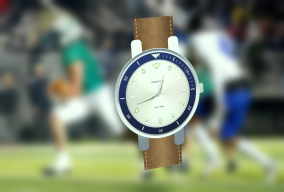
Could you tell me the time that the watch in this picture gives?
12:42
